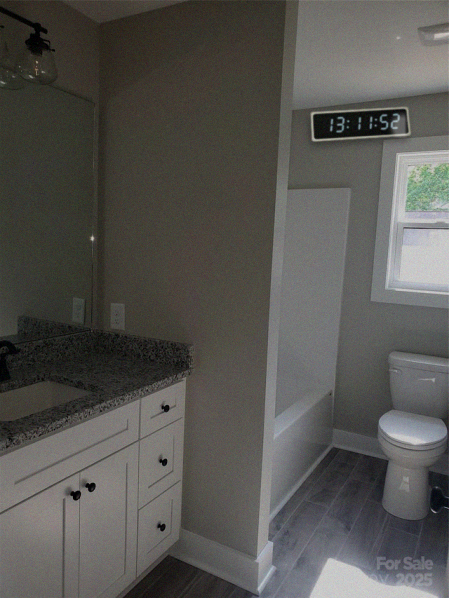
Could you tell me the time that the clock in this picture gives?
13:11:52
